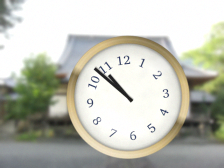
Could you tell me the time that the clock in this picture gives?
10:53
